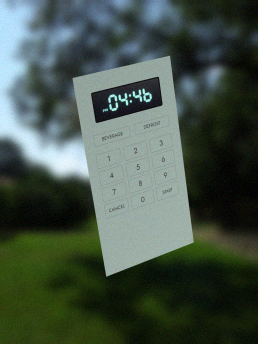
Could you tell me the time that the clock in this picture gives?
4:46
